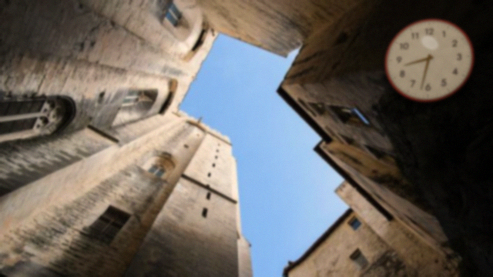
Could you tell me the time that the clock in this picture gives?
8:32
